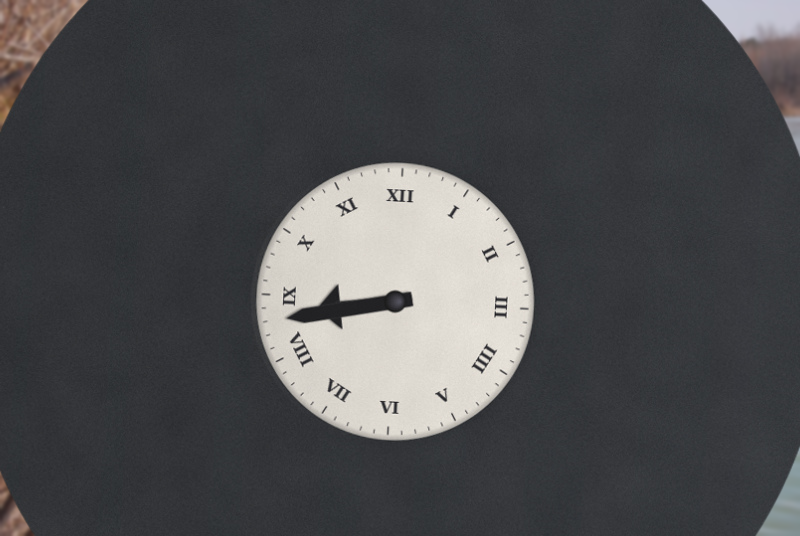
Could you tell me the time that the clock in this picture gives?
8:43
